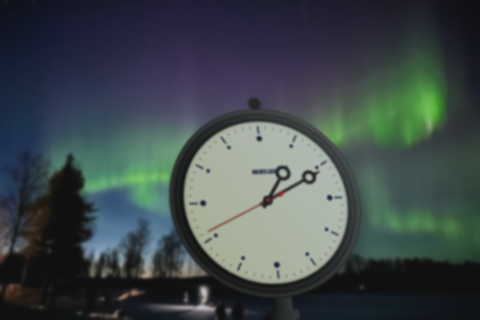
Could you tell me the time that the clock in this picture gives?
1:10:41
